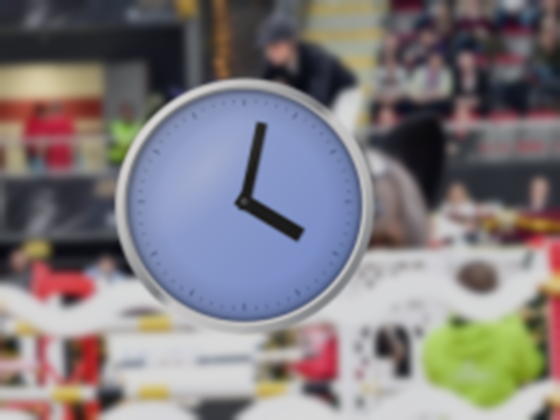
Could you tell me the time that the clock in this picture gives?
4:02
